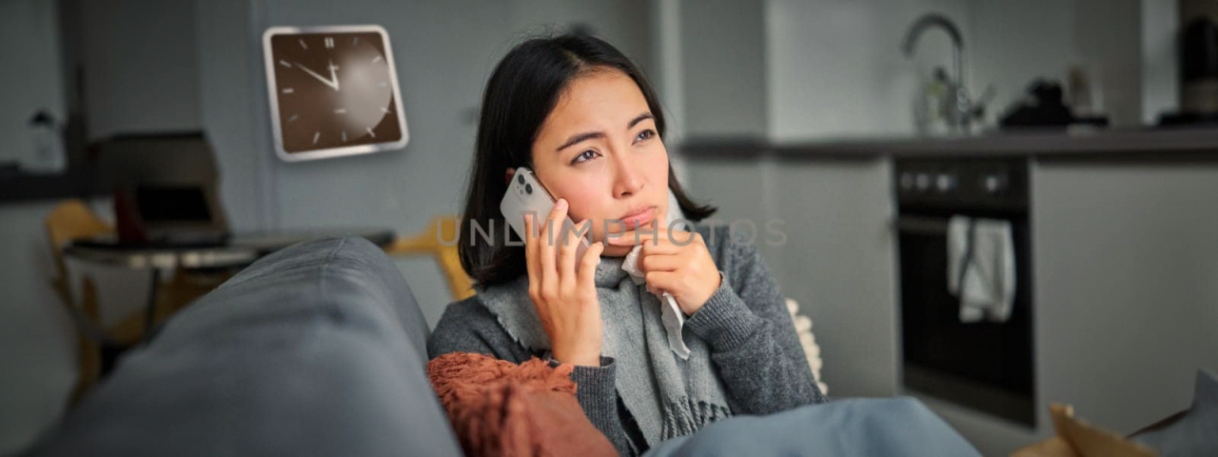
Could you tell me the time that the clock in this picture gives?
11:51
